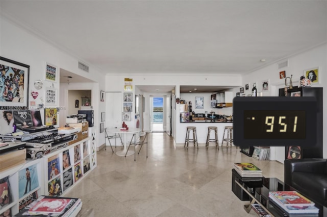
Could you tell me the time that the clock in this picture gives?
9:51
